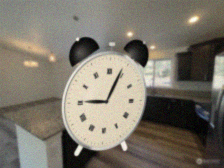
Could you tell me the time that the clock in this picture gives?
9:04
